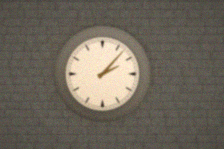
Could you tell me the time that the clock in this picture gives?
2:07
